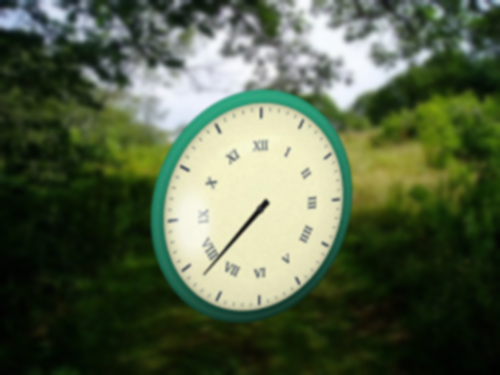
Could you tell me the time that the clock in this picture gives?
7:38
